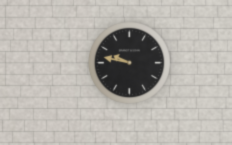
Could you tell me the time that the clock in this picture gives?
9:47
